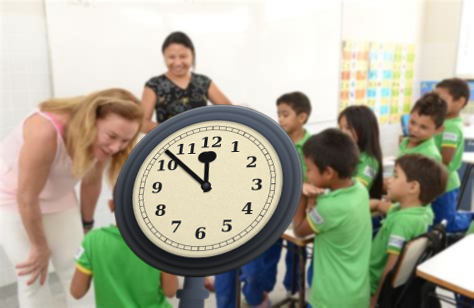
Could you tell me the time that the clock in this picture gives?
11:52
